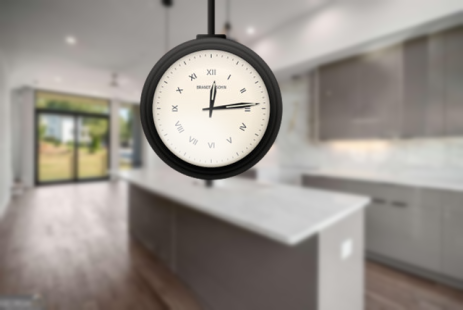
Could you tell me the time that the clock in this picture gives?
12:14
